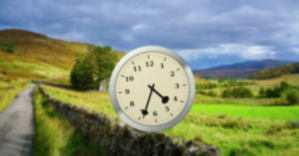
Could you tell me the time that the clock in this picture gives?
4:34
